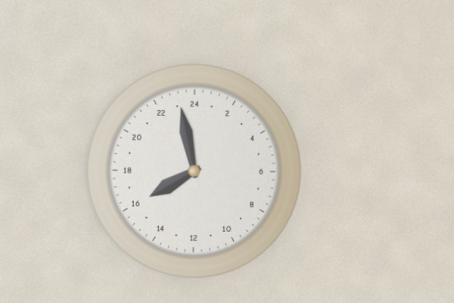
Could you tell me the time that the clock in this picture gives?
15:58
